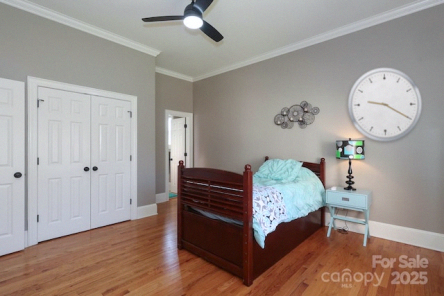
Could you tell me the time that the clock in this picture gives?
9:20
